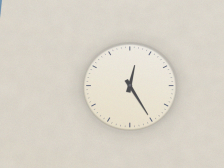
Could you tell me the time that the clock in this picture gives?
12:25
